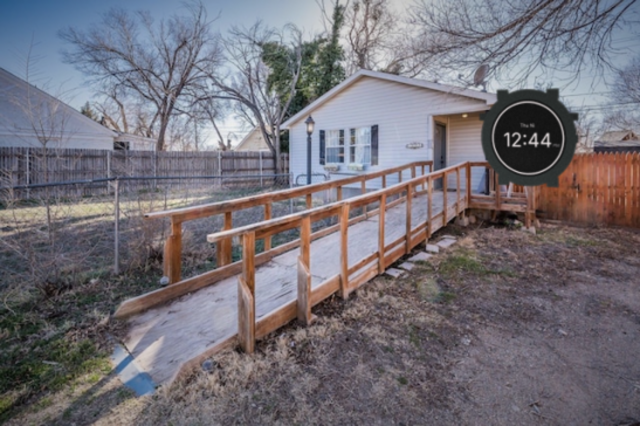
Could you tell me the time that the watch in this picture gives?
12:44
